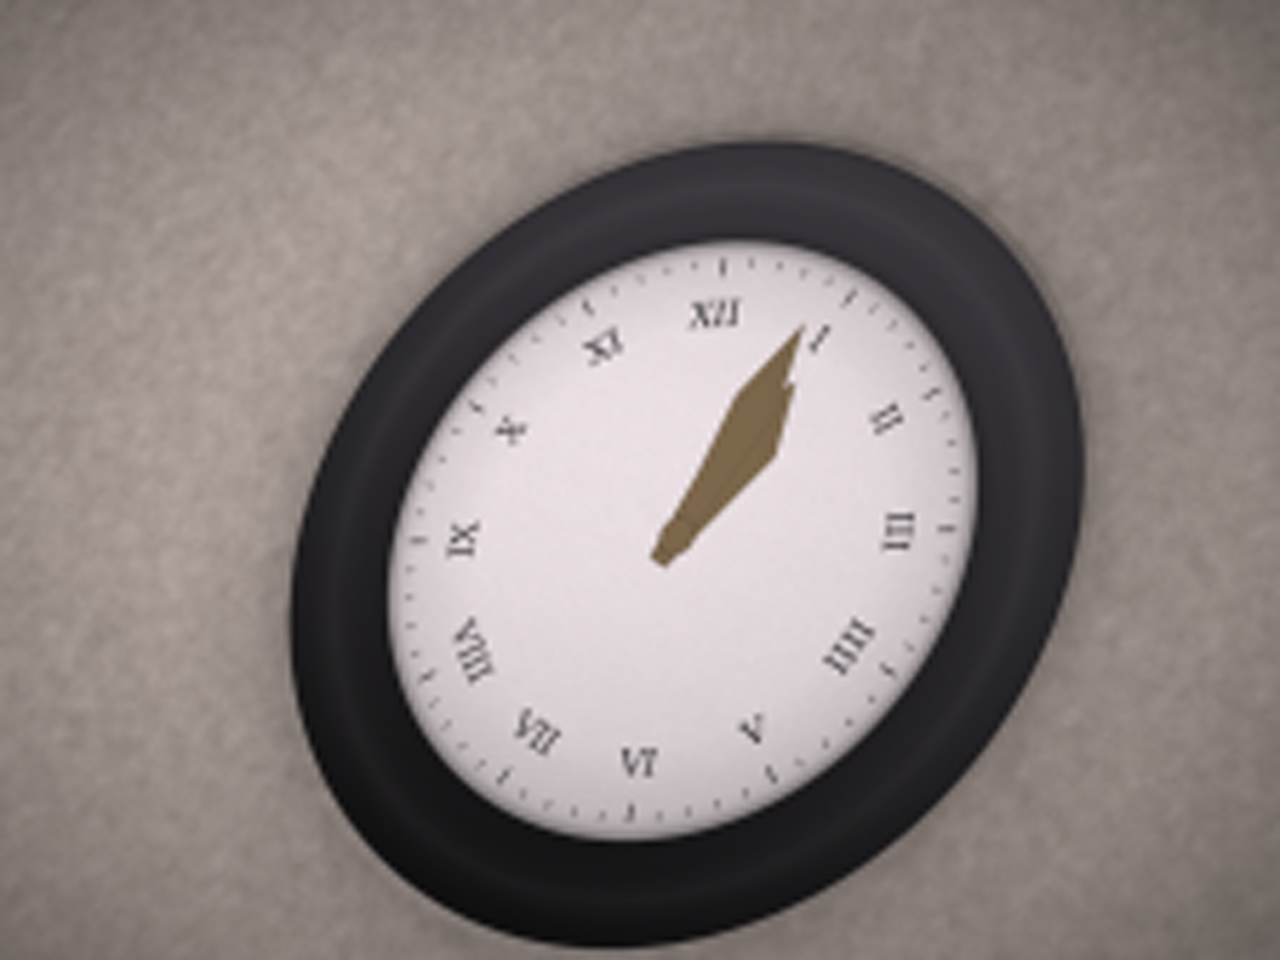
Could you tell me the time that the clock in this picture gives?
1:04
